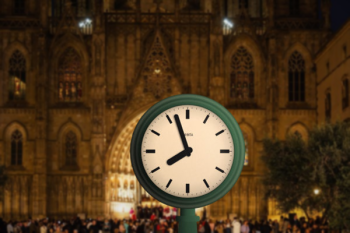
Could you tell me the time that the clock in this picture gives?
7:57
